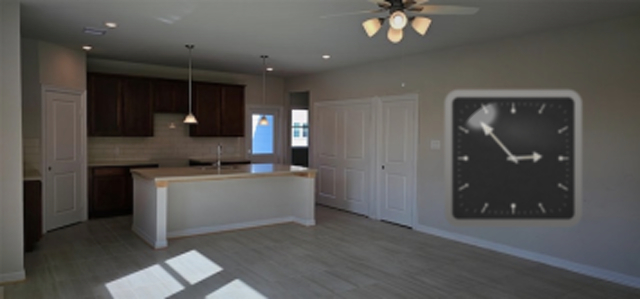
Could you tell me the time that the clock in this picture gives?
2:53
